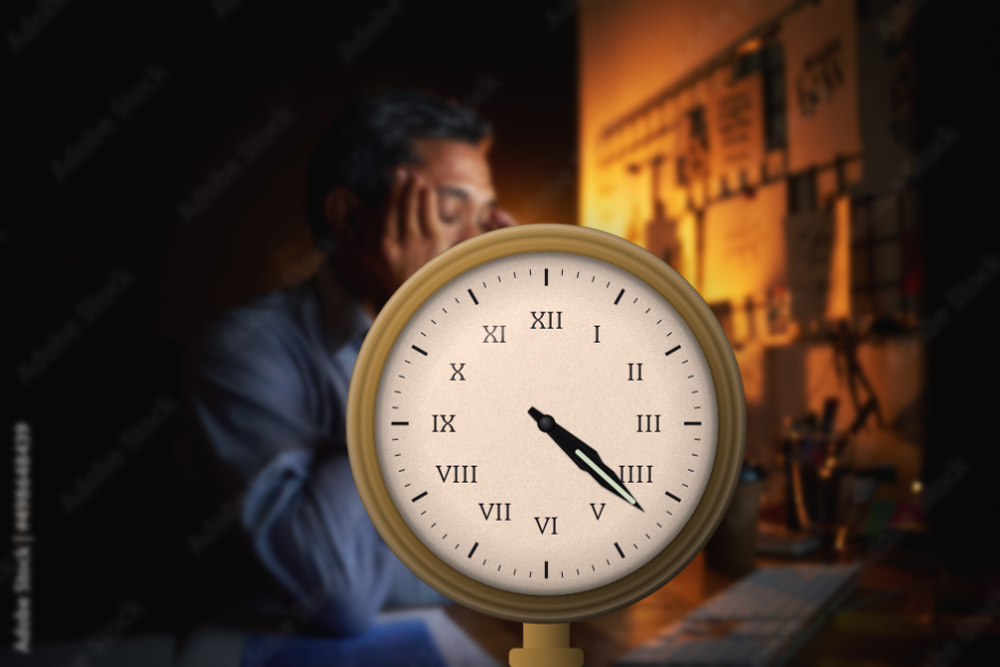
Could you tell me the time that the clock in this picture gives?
4:22
